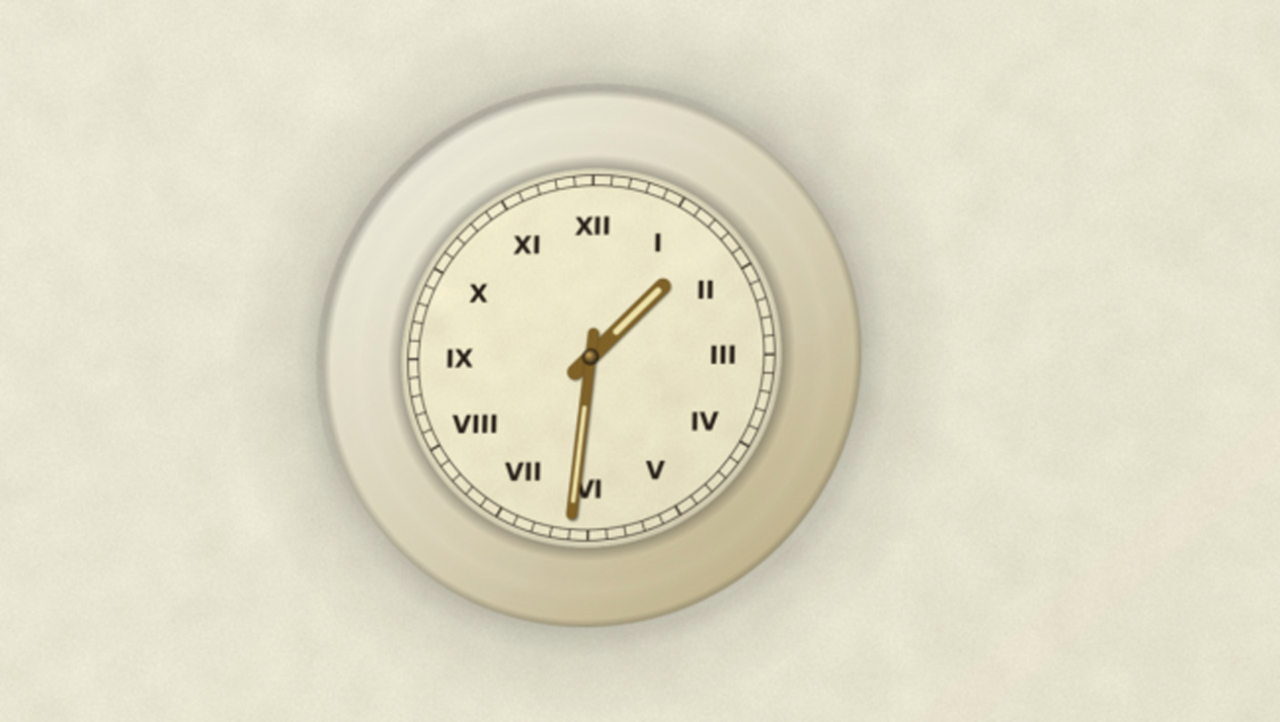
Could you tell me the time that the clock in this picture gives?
1:31
